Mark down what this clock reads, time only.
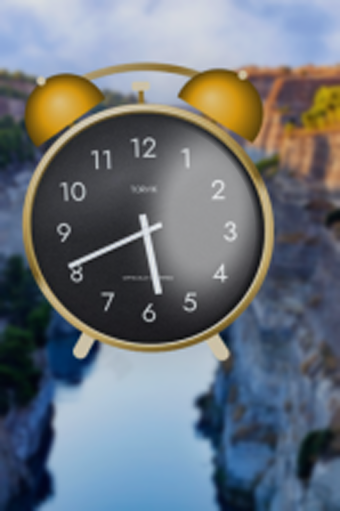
5:41
